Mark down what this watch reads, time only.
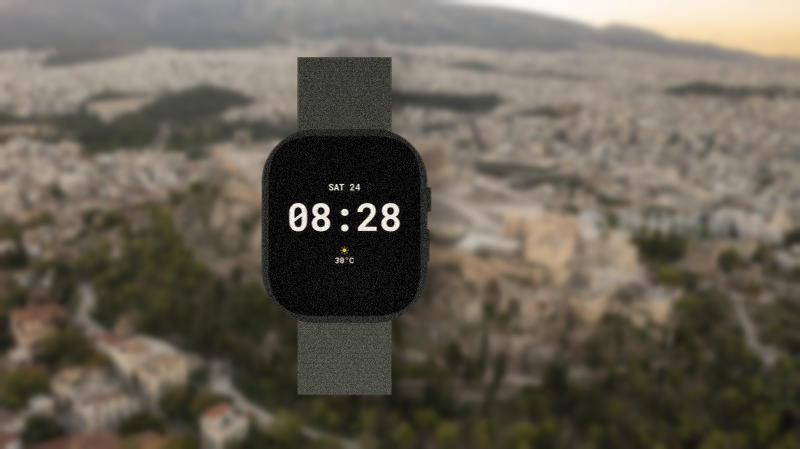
8:28
